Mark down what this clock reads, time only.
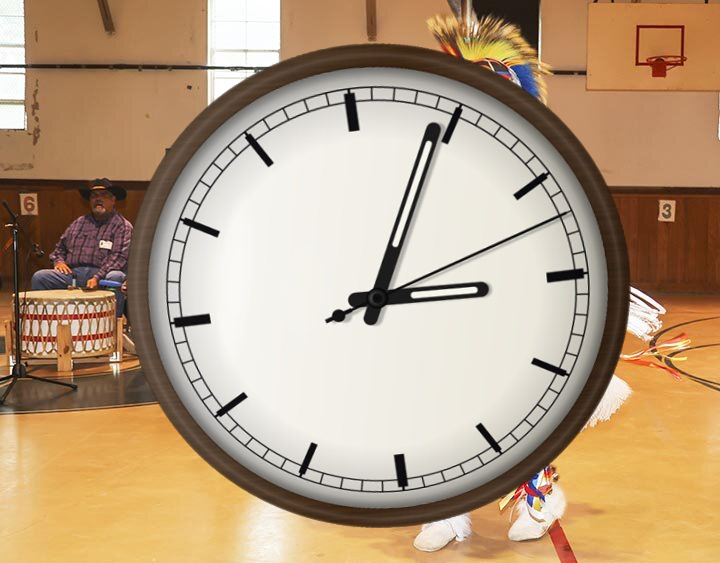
3:04:12
